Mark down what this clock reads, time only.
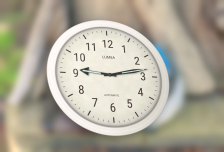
9:13
